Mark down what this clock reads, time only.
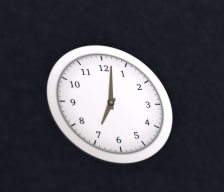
7:02
